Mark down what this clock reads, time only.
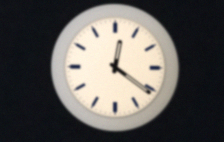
12:21
